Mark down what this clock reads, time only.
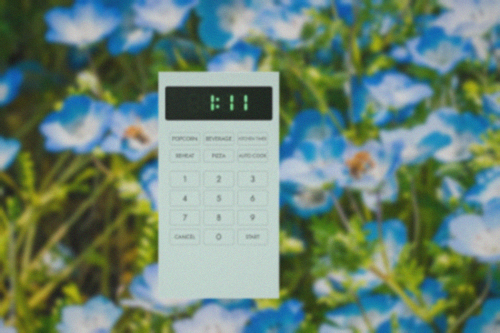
1:11
